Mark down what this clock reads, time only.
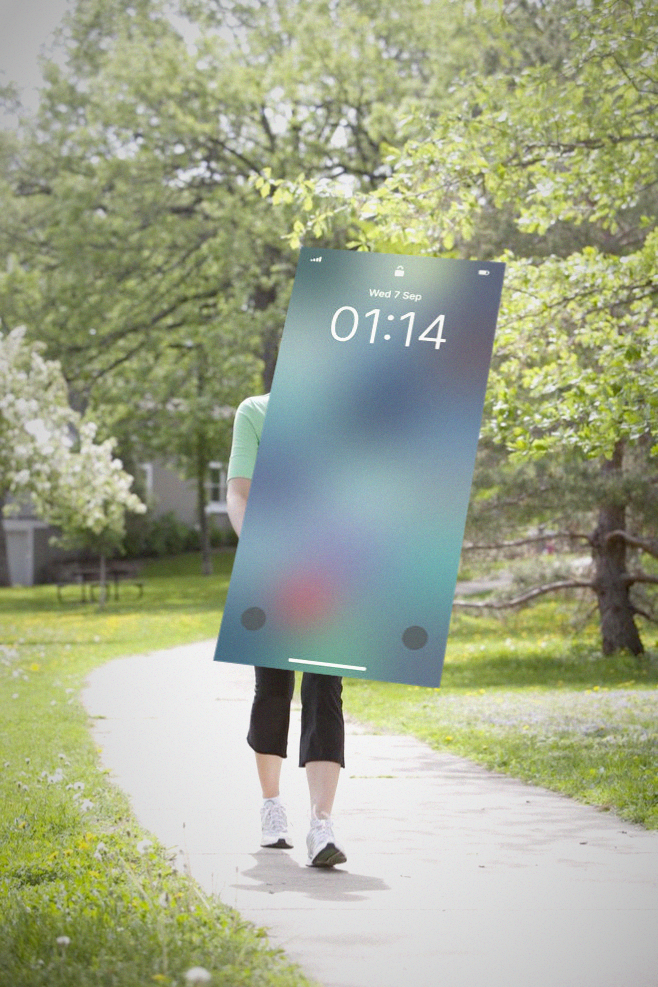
1:14
